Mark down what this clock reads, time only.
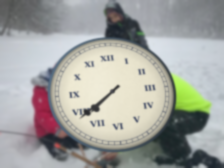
7:39
